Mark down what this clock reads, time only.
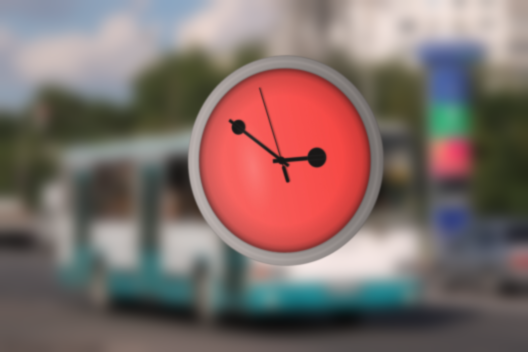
2:50:57
